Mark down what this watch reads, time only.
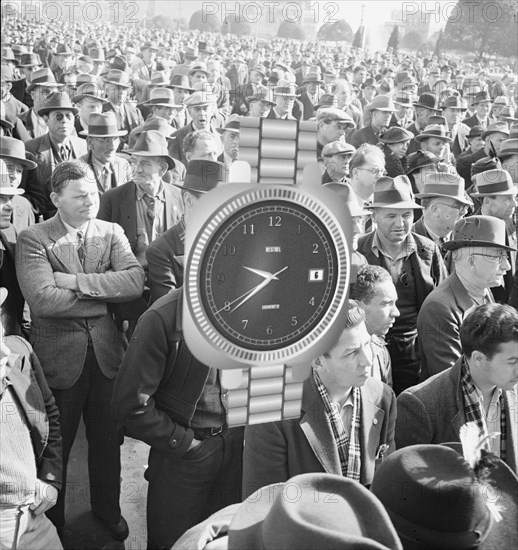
9:38:40
